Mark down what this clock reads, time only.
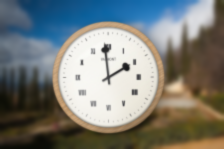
1:59
